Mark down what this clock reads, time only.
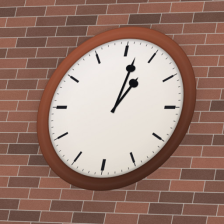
1:02
